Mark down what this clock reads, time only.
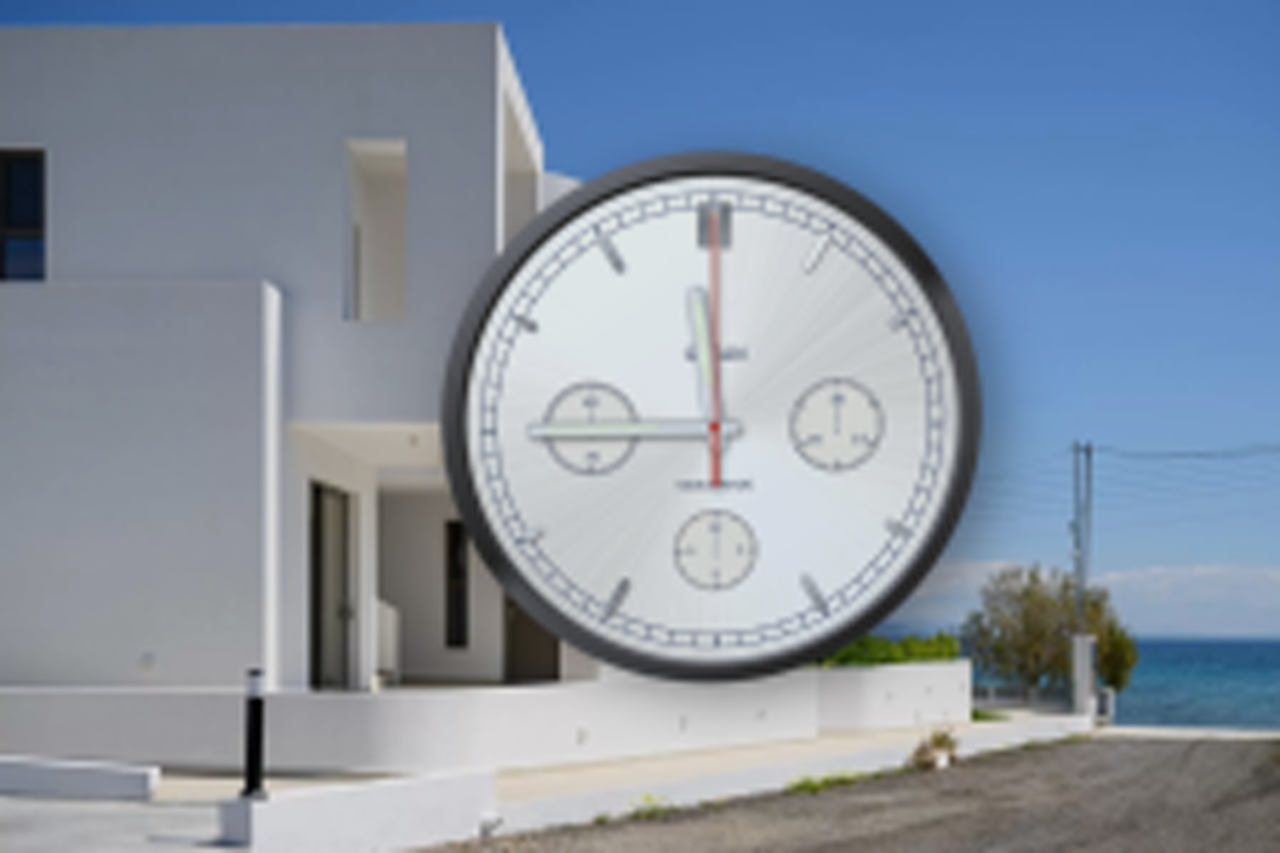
11:45
